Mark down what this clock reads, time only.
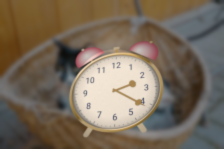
2:21
